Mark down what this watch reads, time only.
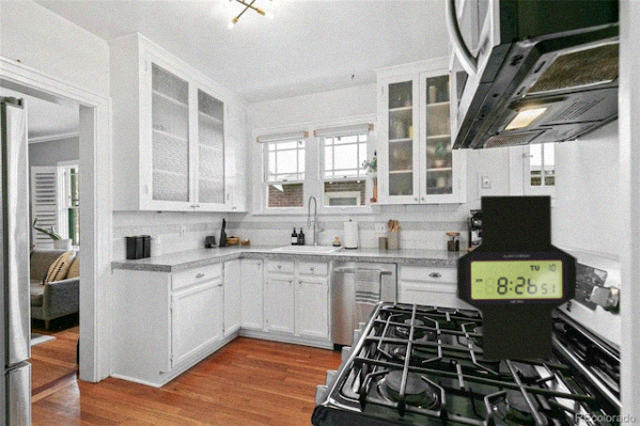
8:26:51
